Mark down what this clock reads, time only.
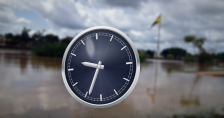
9:34
